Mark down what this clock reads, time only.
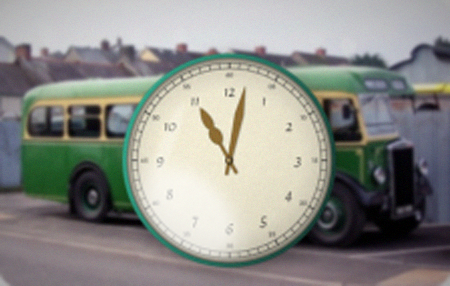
11:02
